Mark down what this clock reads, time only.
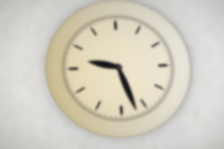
9:27
